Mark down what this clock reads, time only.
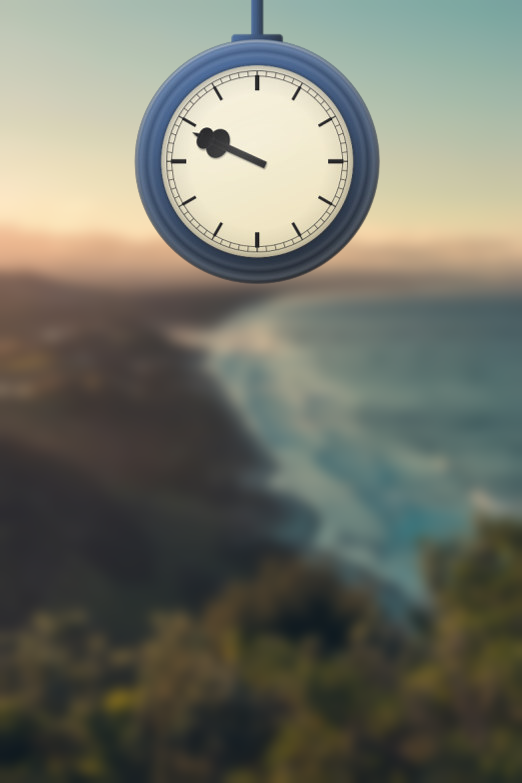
9:49
